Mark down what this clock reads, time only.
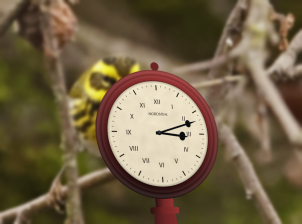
3:12
